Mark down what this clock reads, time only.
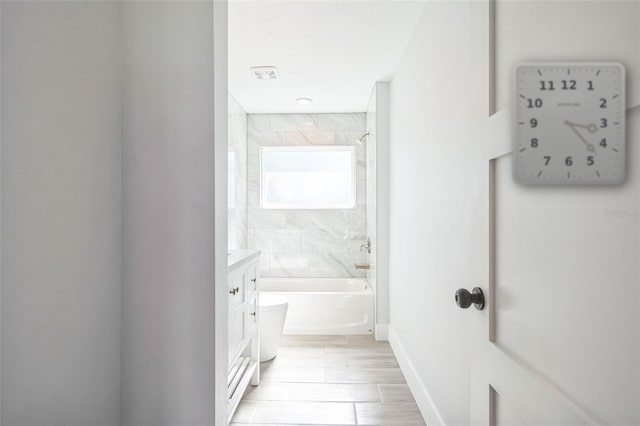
3:23
